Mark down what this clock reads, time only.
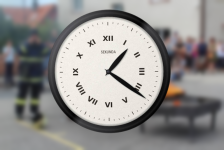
1:21
